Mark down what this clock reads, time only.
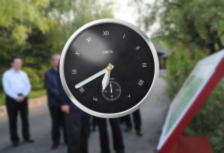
6:41
